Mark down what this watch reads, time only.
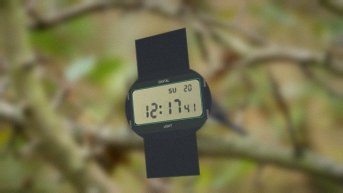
12:17:41
